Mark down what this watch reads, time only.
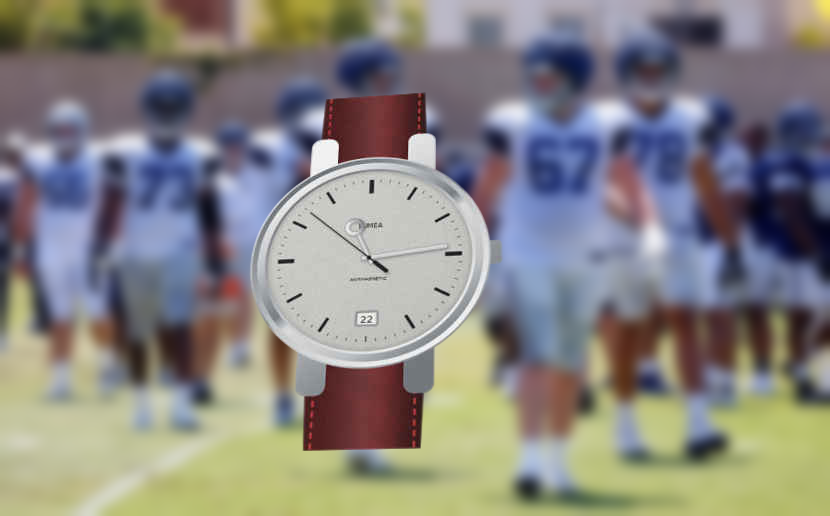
11:13:52
